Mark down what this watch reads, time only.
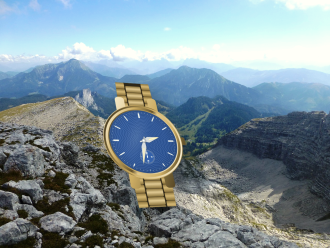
2:32
